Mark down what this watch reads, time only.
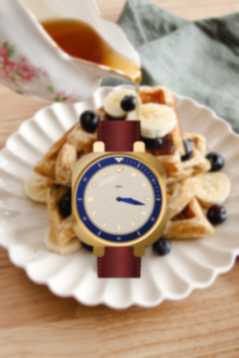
3:17
